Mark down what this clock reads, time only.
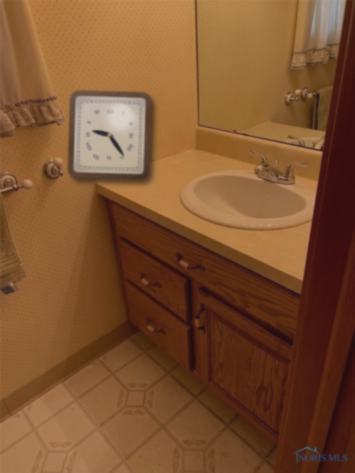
9:24
